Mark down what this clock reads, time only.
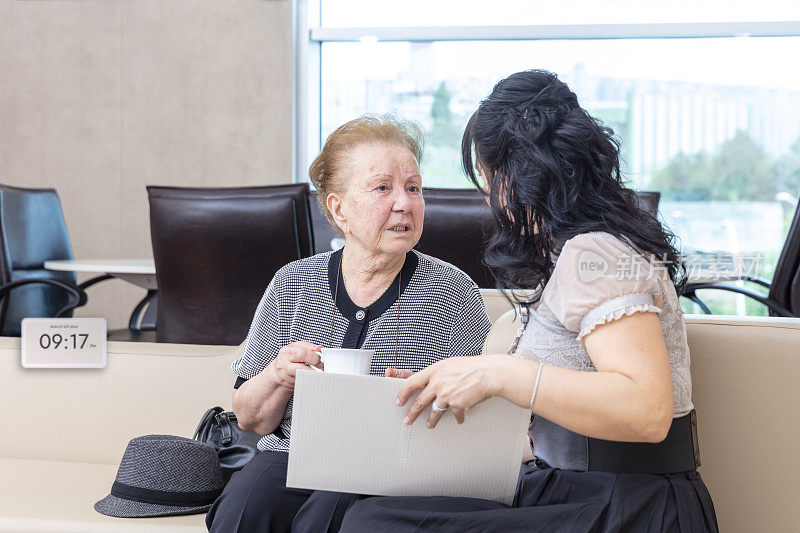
9:17
